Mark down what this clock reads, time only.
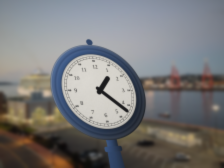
1:22
